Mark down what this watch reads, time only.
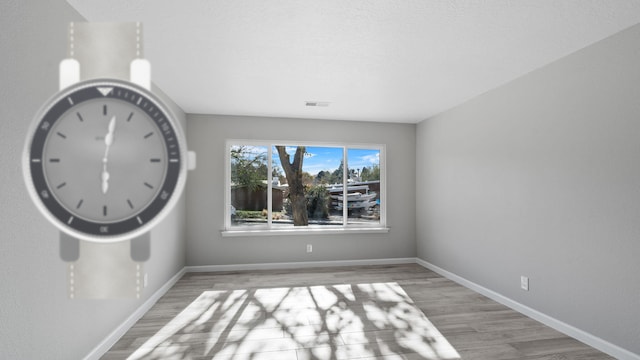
6:02
